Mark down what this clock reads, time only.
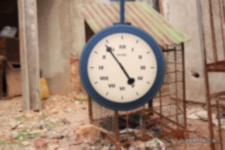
4:54
